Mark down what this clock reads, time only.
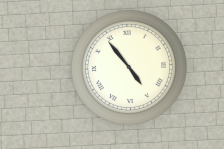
4:54
